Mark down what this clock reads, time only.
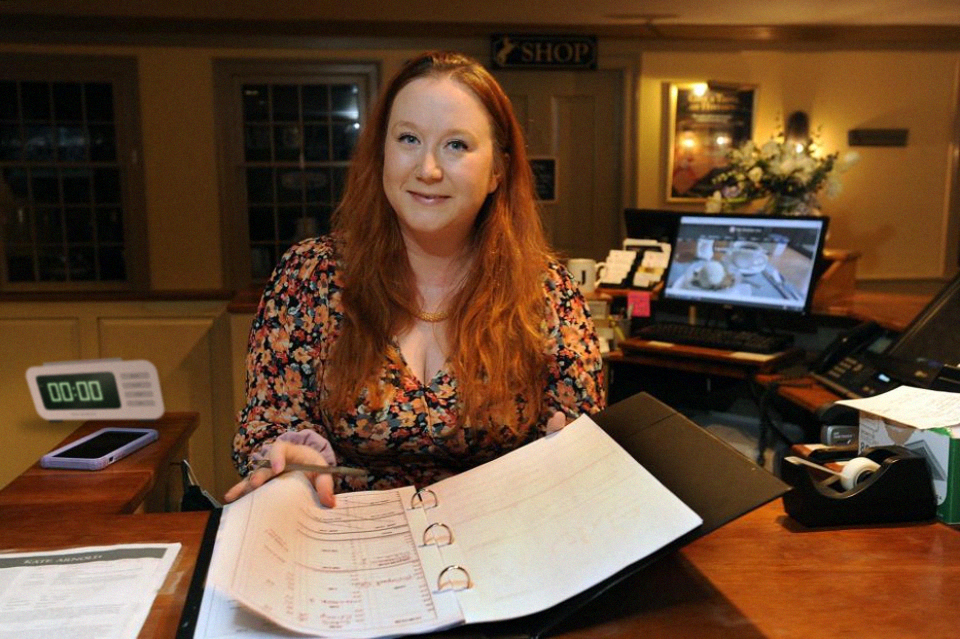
0:00
